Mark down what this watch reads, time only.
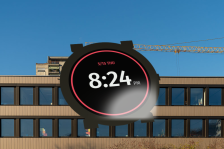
8:24
